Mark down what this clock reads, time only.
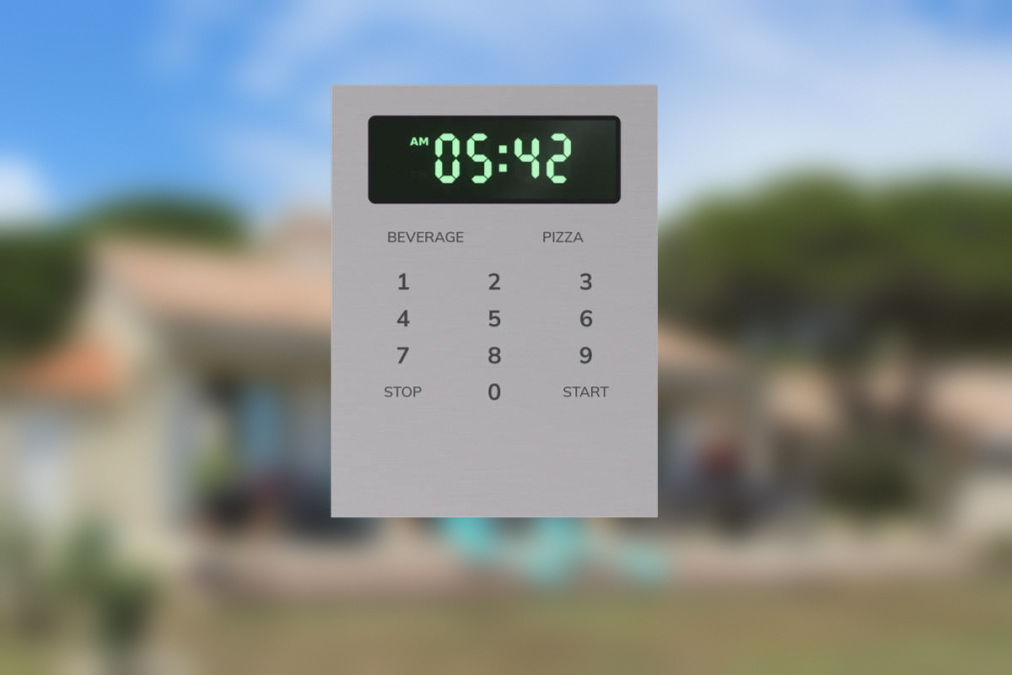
5:42
